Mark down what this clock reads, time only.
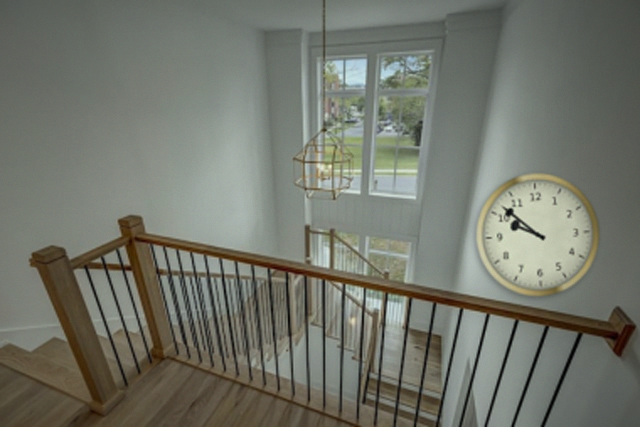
9:52
